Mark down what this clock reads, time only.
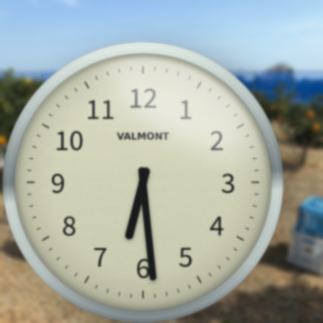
6:29
